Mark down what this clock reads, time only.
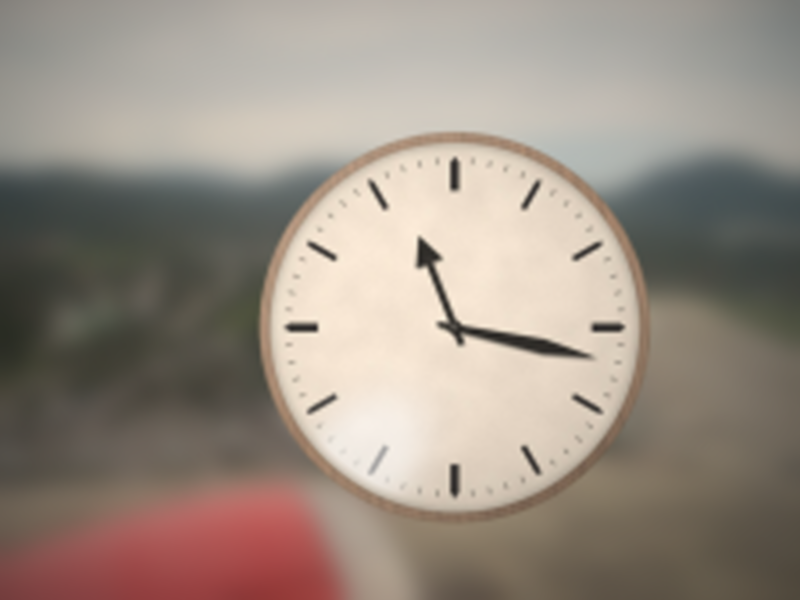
11:17
